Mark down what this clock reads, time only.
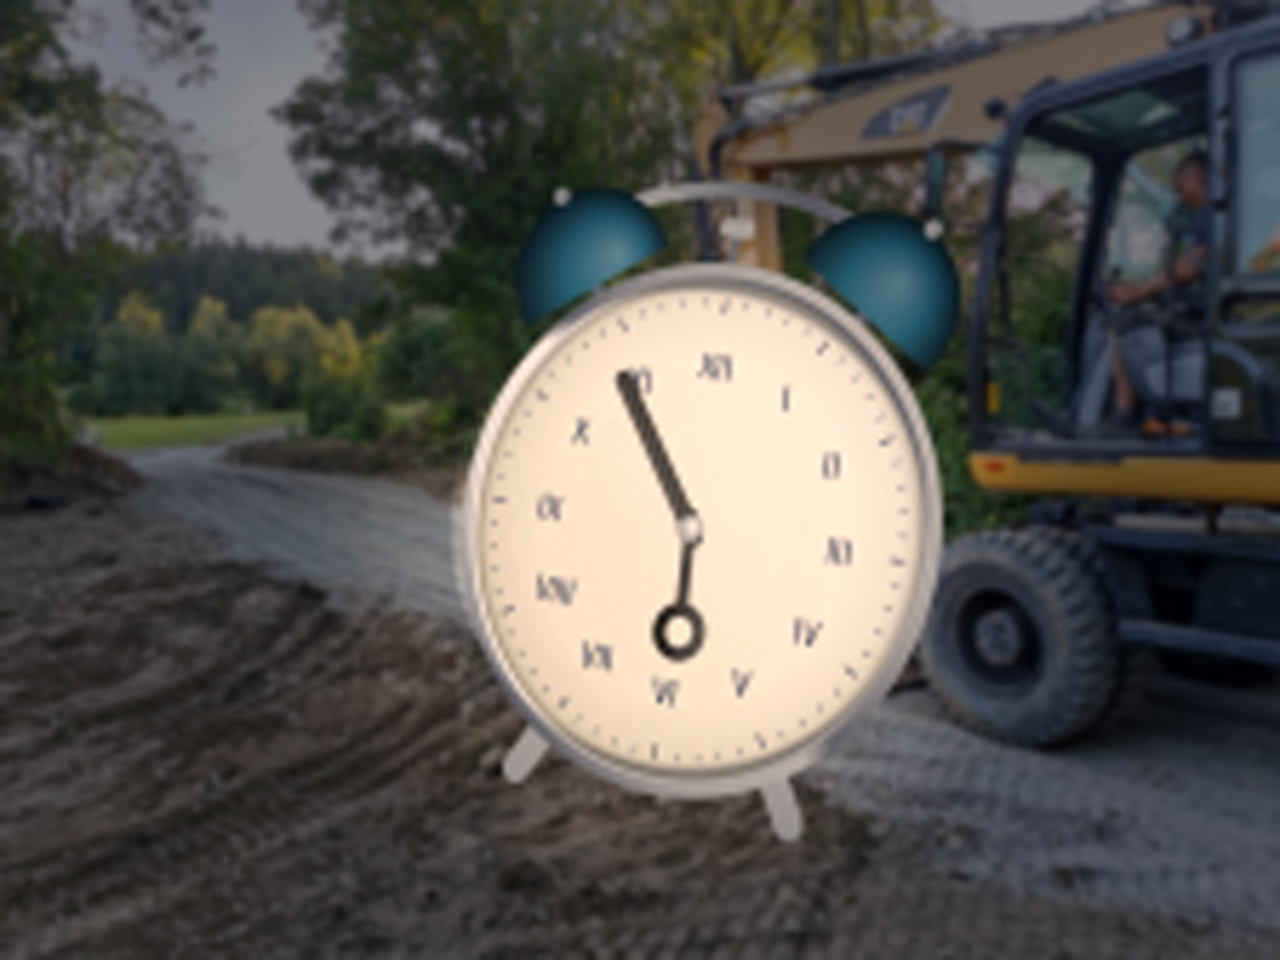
5:54
